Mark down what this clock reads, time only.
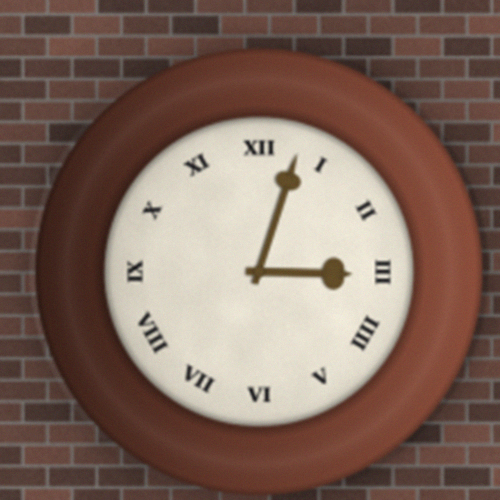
3:03
